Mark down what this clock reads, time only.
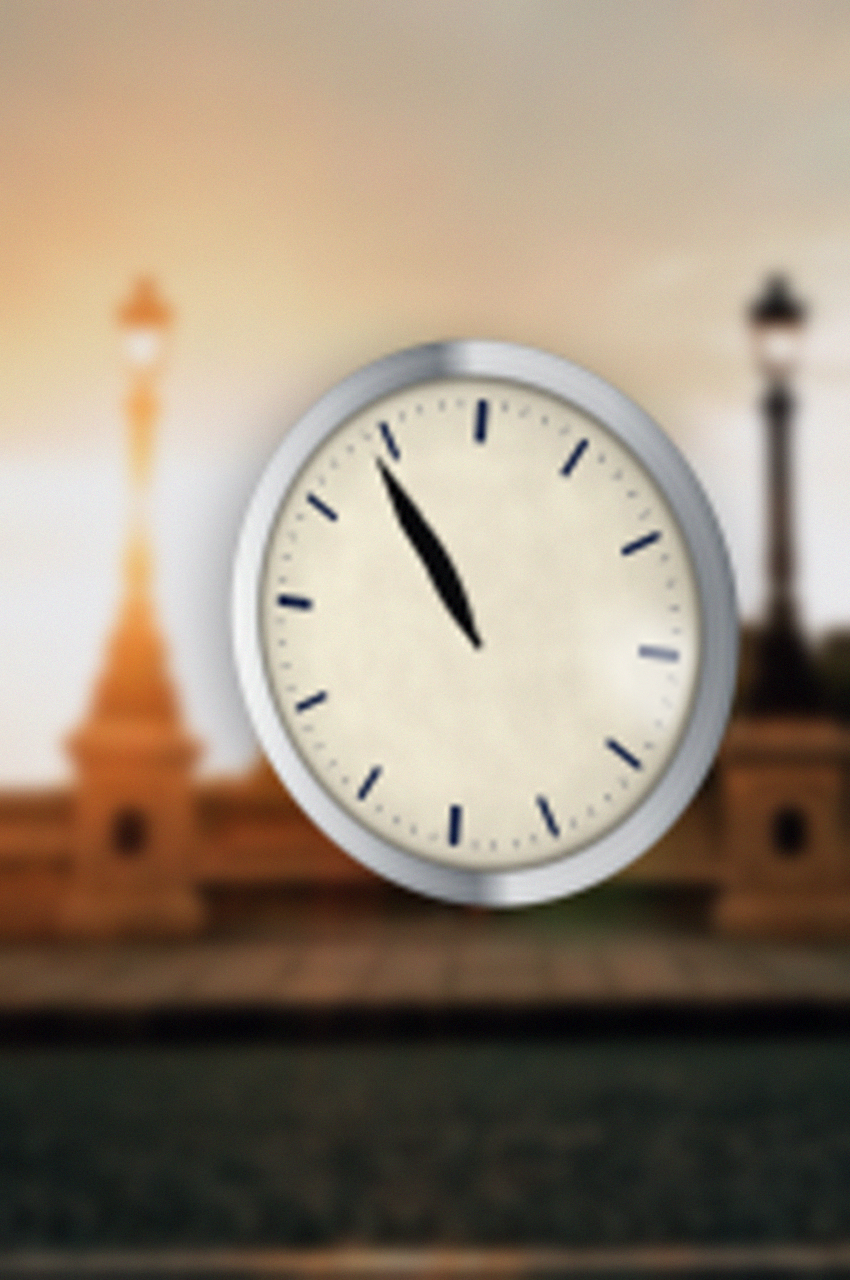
10:54
